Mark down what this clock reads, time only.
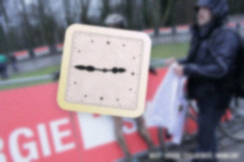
2:45
